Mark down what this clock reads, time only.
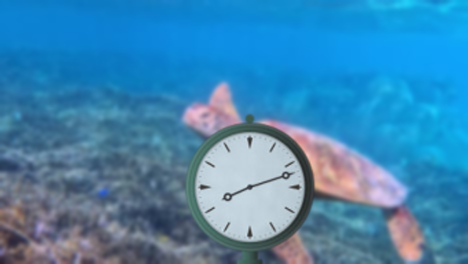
8:12
